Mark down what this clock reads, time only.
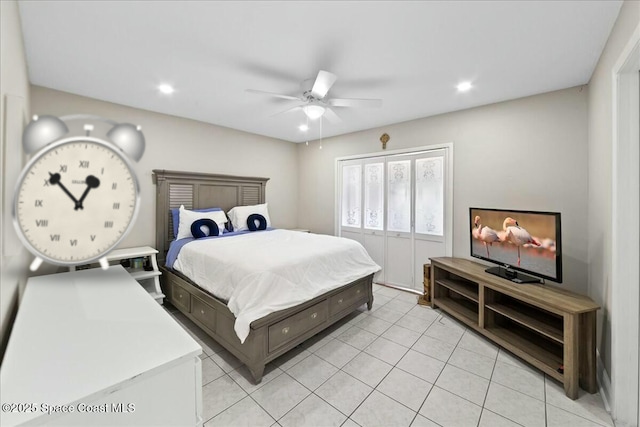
12:52
